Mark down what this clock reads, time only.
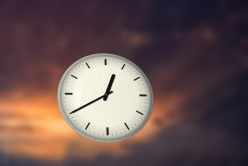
12:40
